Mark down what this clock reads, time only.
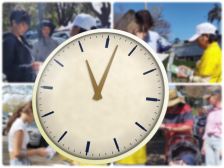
11:02
